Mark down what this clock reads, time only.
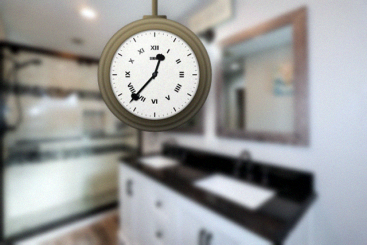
12:37
